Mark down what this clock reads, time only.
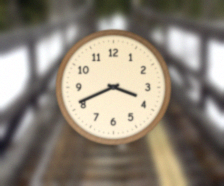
3:41
